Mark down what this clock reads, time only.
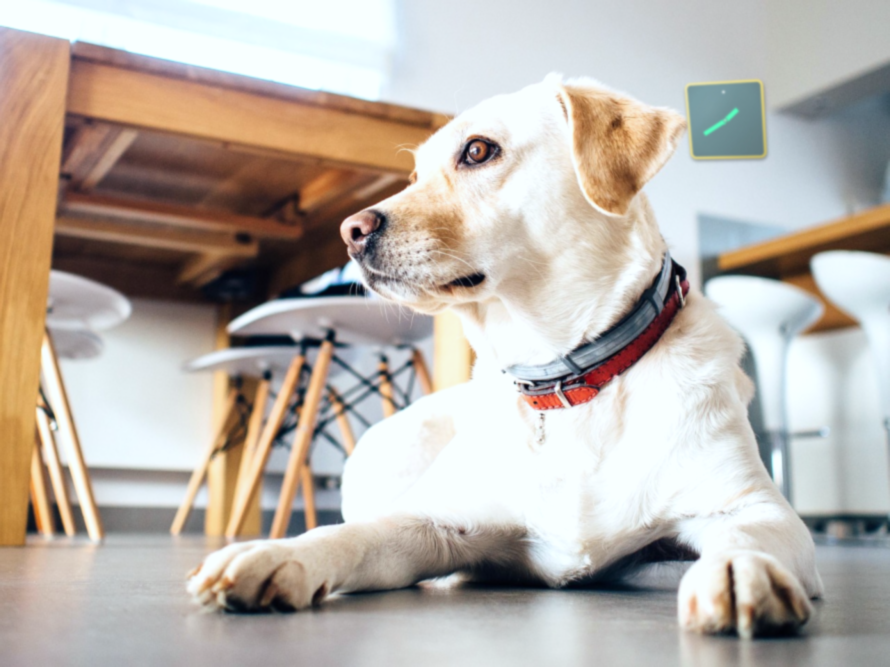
1:40
